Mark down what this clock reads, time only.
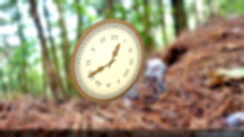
12:40
